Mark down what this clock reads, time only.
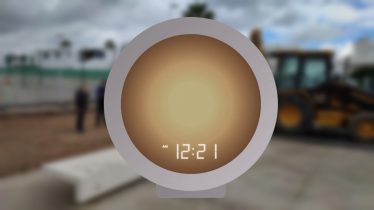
12:21
